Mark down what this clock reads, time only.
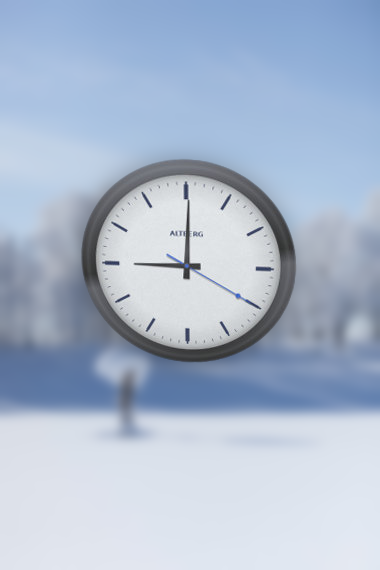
9:00:20
